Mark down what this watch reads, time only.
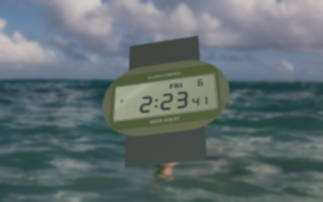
2:23
